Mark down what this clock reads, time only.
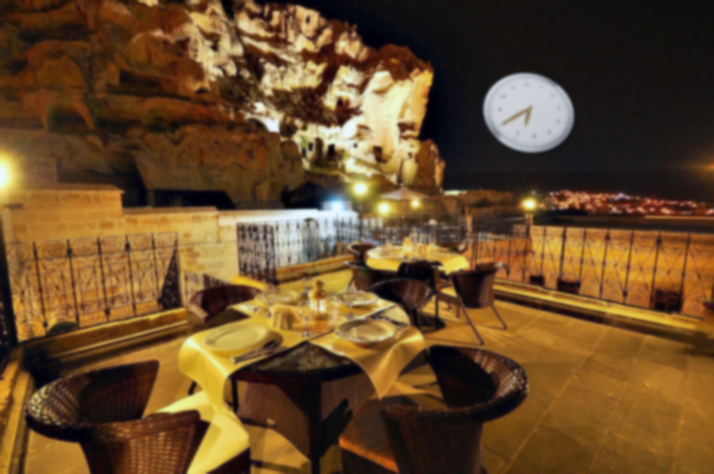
6:40
